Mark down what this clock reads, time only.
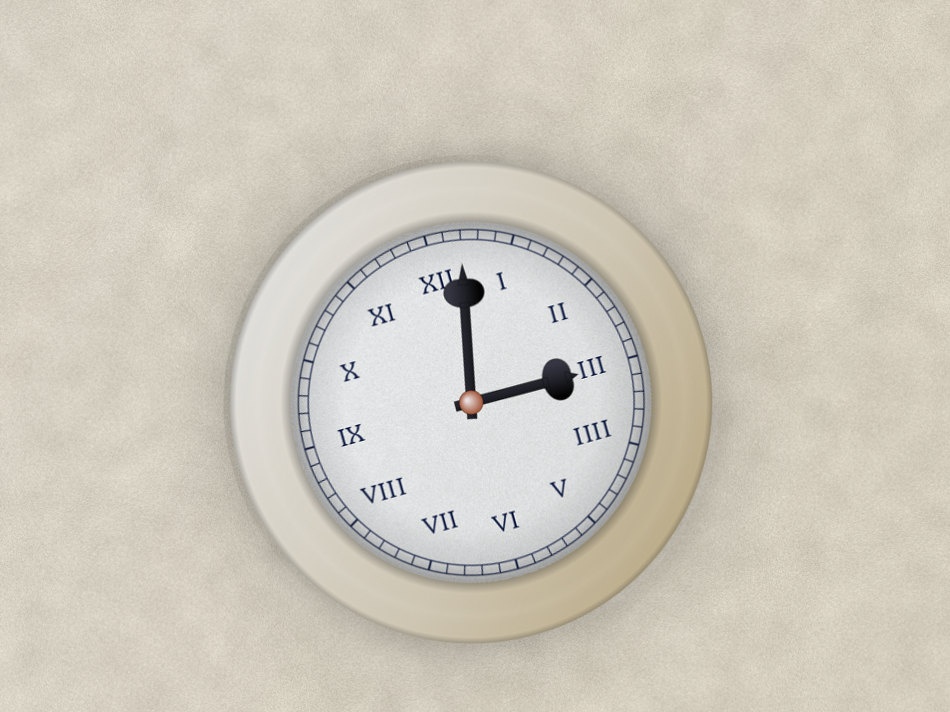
3:02
